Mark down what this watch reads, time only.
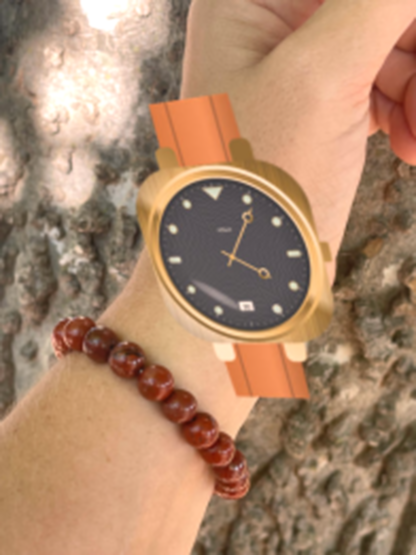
4:06
